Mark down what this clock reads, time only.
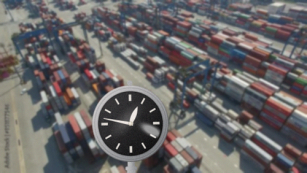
12:47
